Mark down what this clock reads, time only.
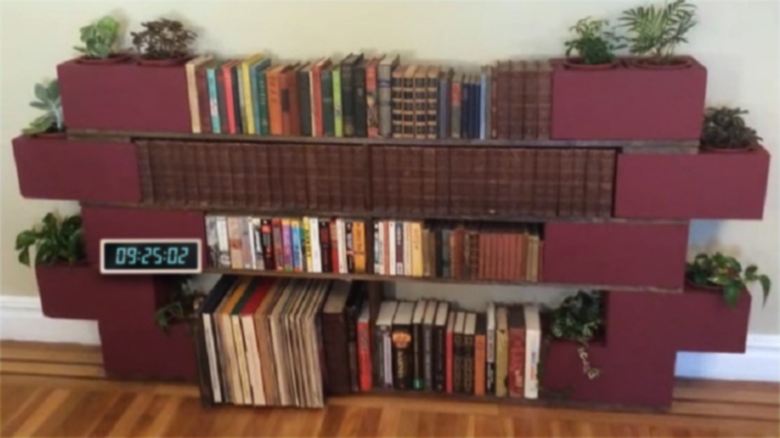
9:25:02
